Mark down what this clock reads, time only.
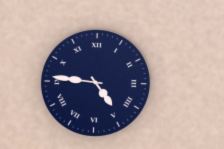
4:46
